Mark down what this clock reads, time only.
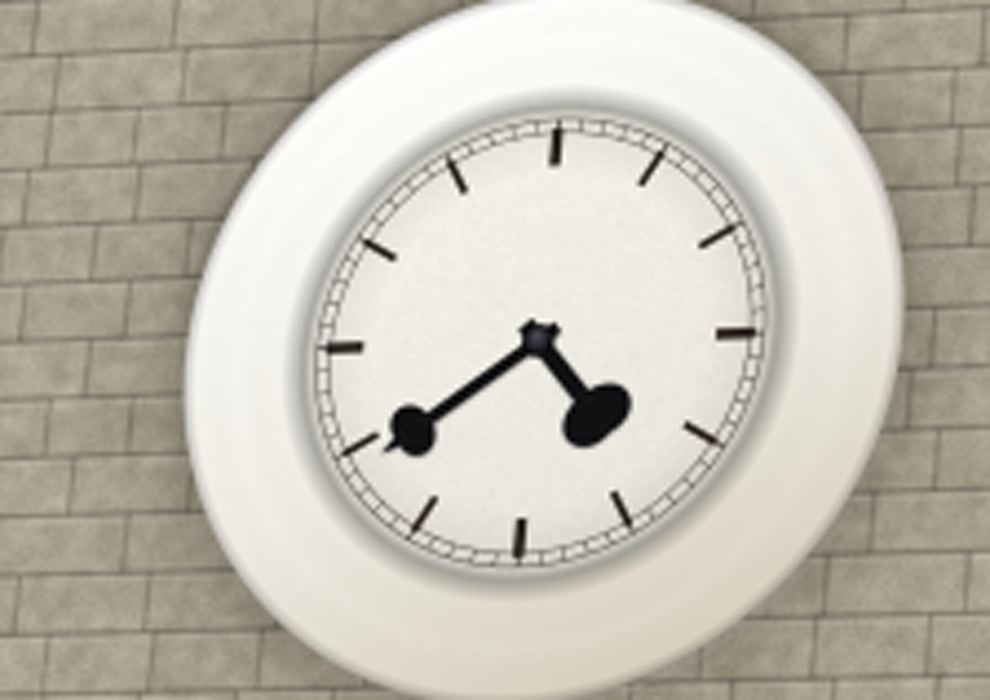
4:39
